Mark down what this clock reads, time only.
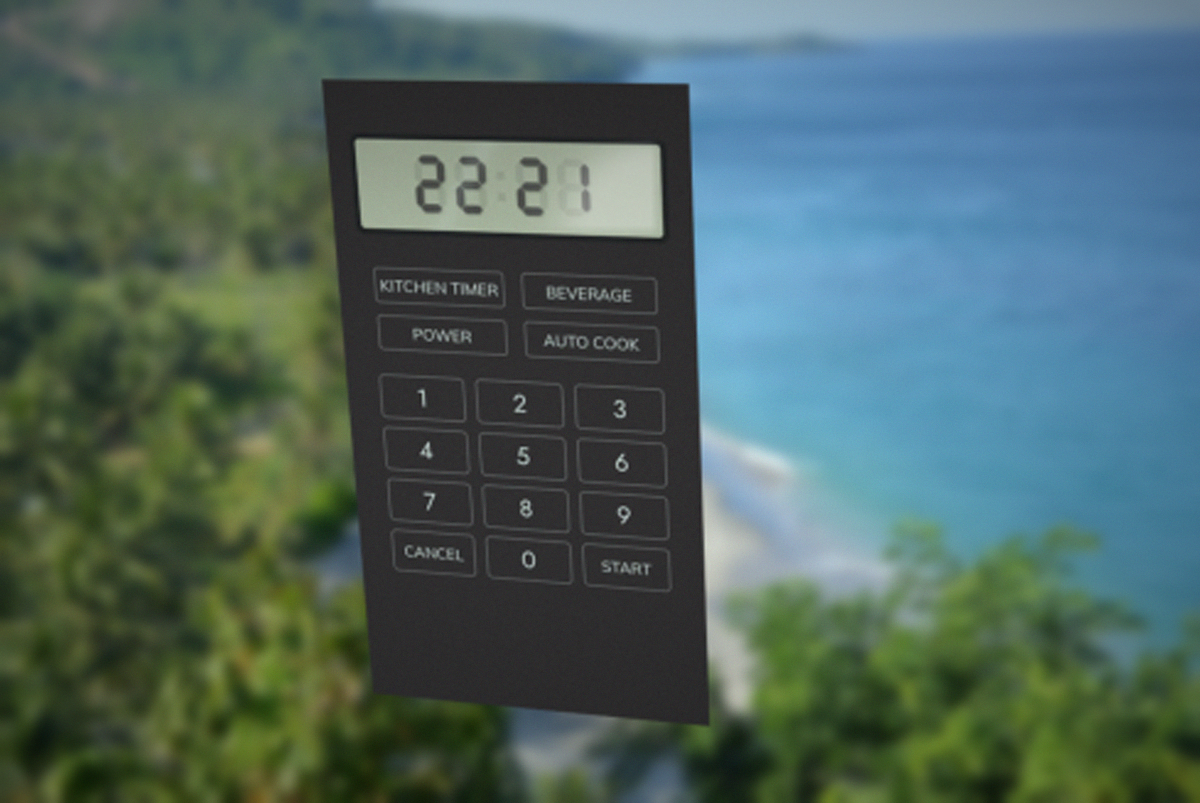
22:21
